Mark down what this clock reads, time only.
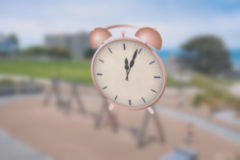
12:04
